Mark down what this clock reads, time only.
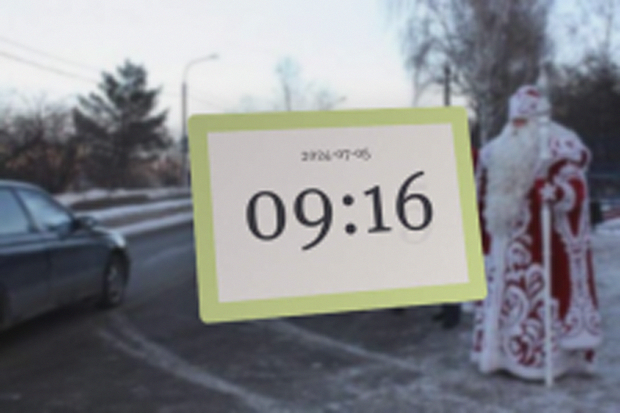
9:16
